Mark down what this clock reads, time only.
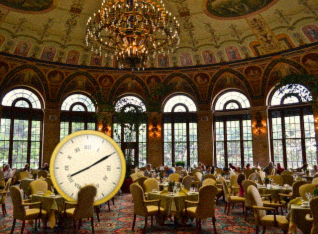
8:10
